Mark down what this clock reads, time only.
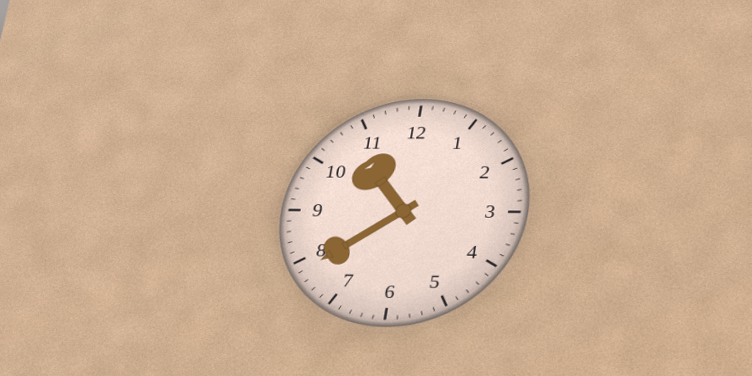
10:39
